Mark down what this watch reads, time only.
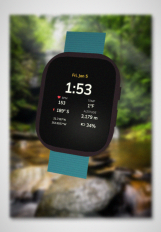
1:53
